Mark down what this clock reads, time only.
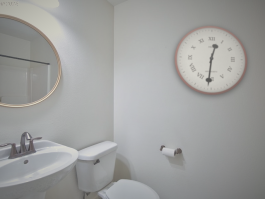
12:31
